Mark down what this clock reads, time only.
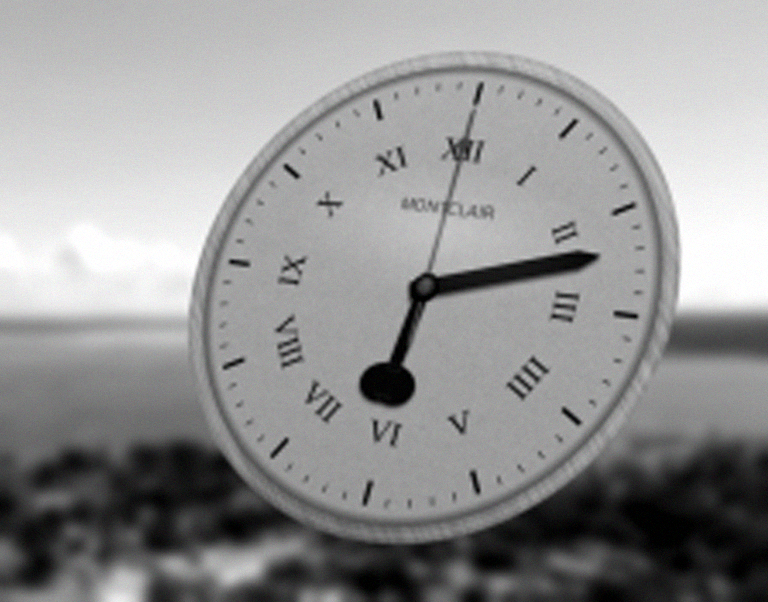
6:12:00
